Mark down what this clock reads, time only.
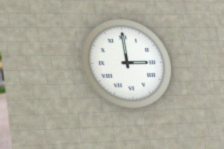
3:00
